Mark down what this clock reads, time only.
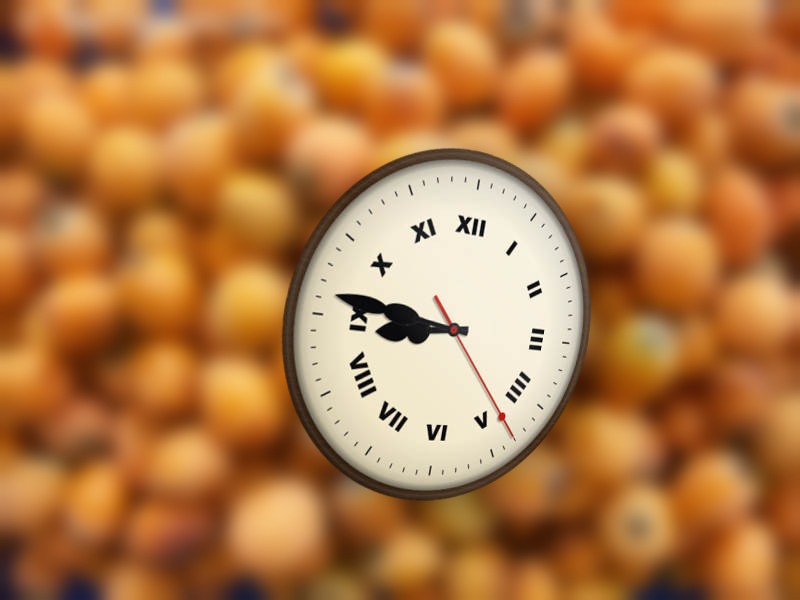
8:46:23
